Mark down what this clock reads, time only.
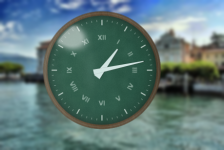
1:13
